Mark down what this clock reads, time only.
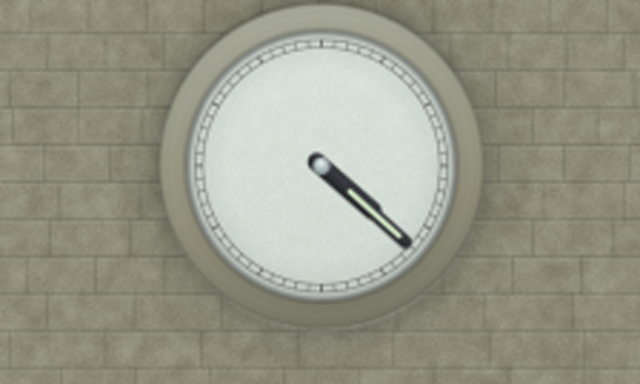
4:22
